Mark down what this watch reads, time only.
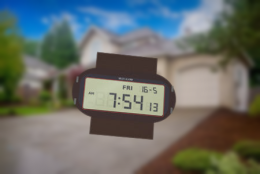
7:54:13
